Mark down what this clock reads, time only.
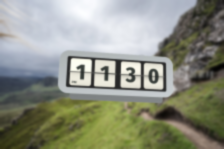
11:30
